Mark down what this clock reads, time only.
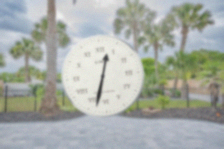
12:33
